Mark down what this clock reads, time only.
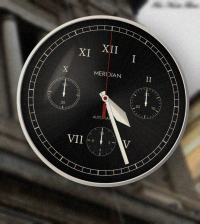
4:26
